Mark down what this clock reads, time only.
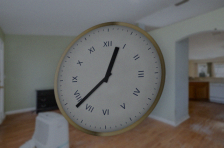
12:38
